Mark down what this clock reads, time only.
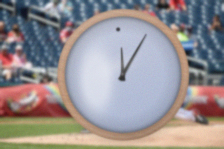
12:06
